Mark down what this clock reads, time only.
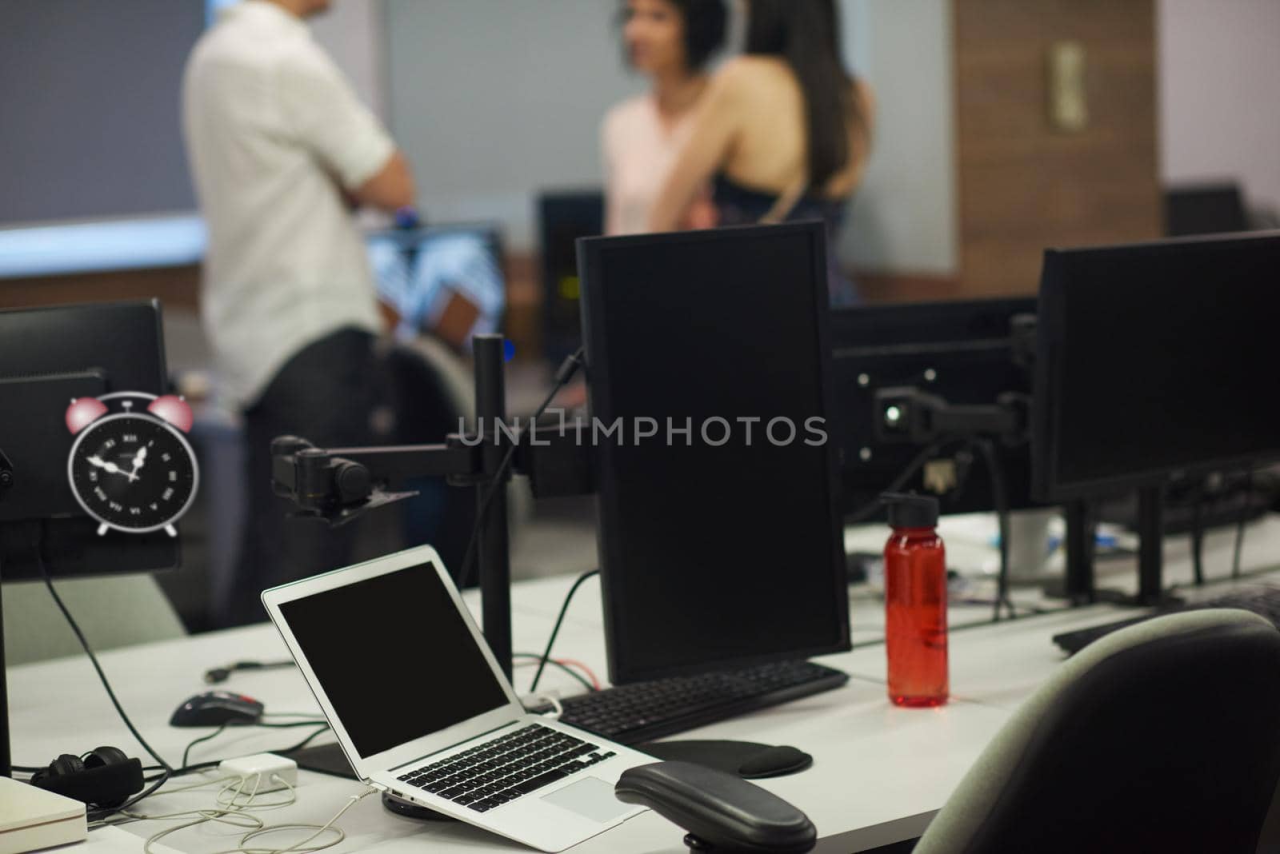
12:49
